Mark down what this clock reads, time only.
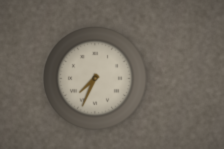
7:34
